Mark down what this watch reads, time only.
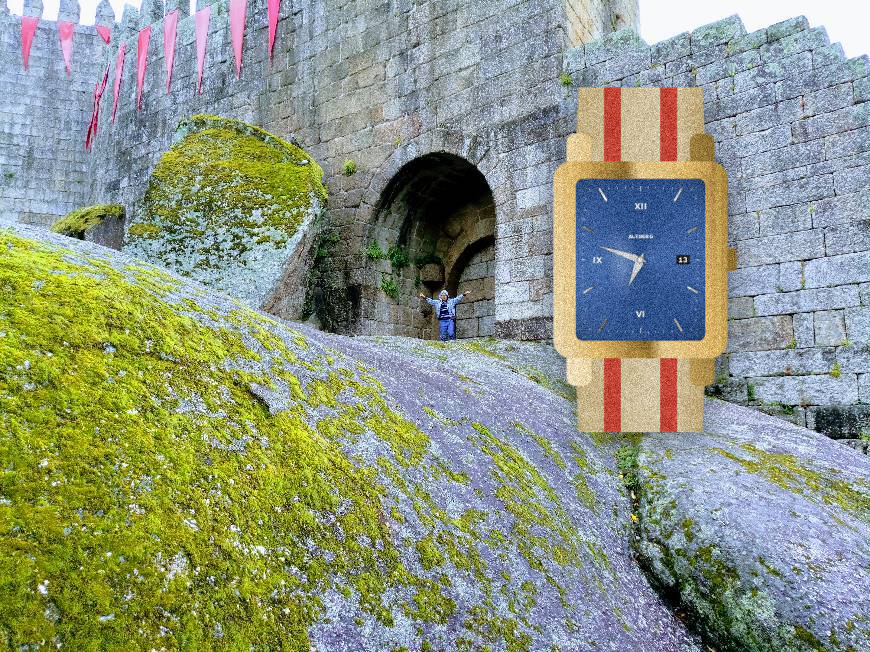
6:48
